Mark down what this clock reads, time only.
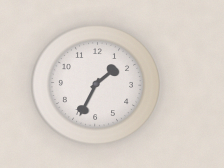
1:34
